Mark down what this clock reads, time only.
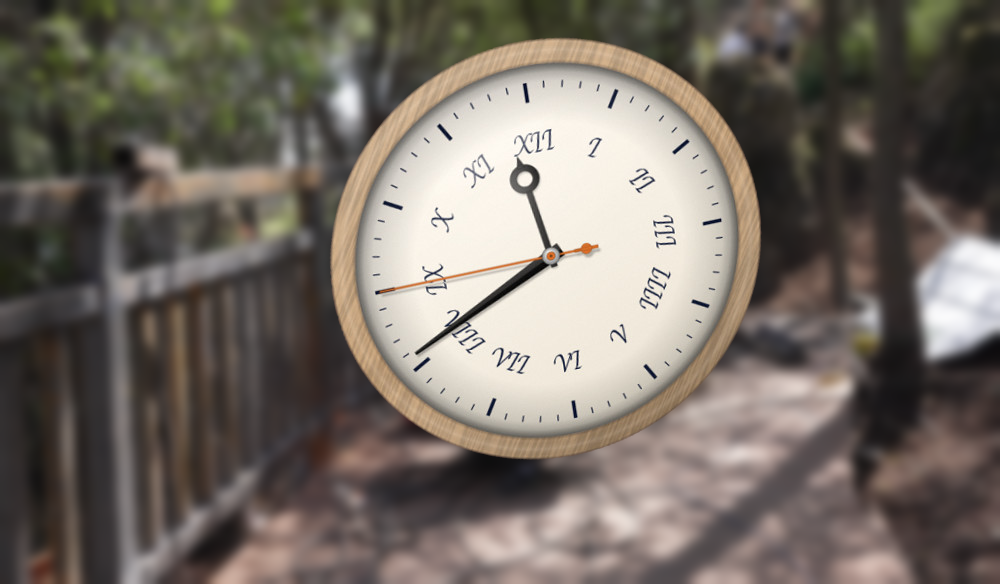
11:40:45
